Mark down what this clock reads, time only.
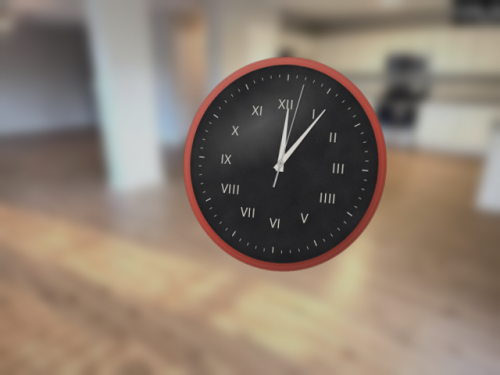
12:06:02
